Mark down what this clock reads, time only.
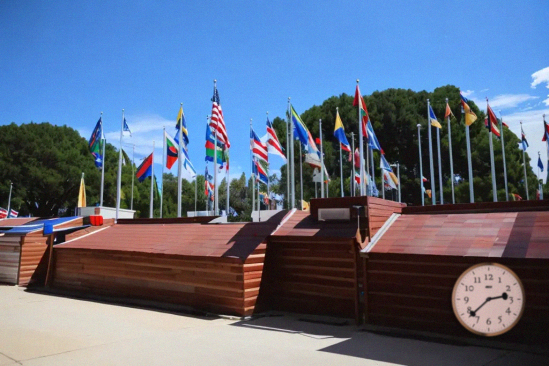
2:38
